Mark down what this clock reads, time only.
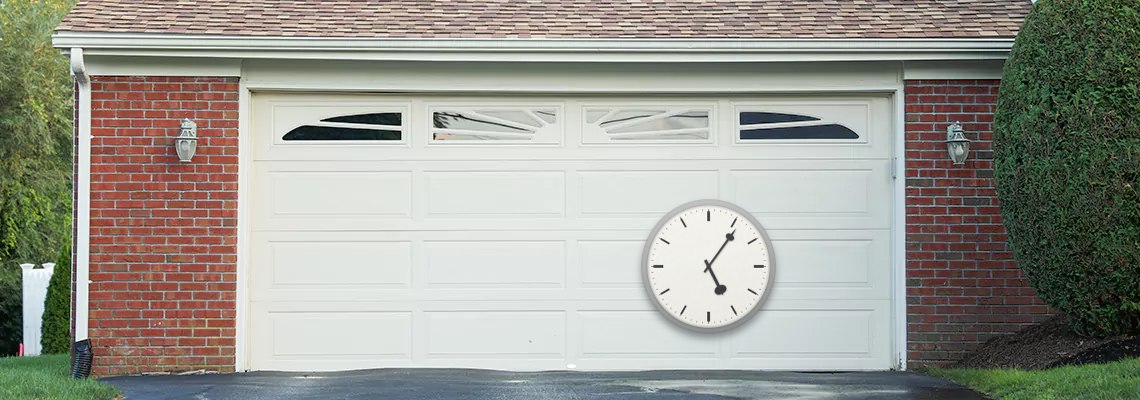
5:06
